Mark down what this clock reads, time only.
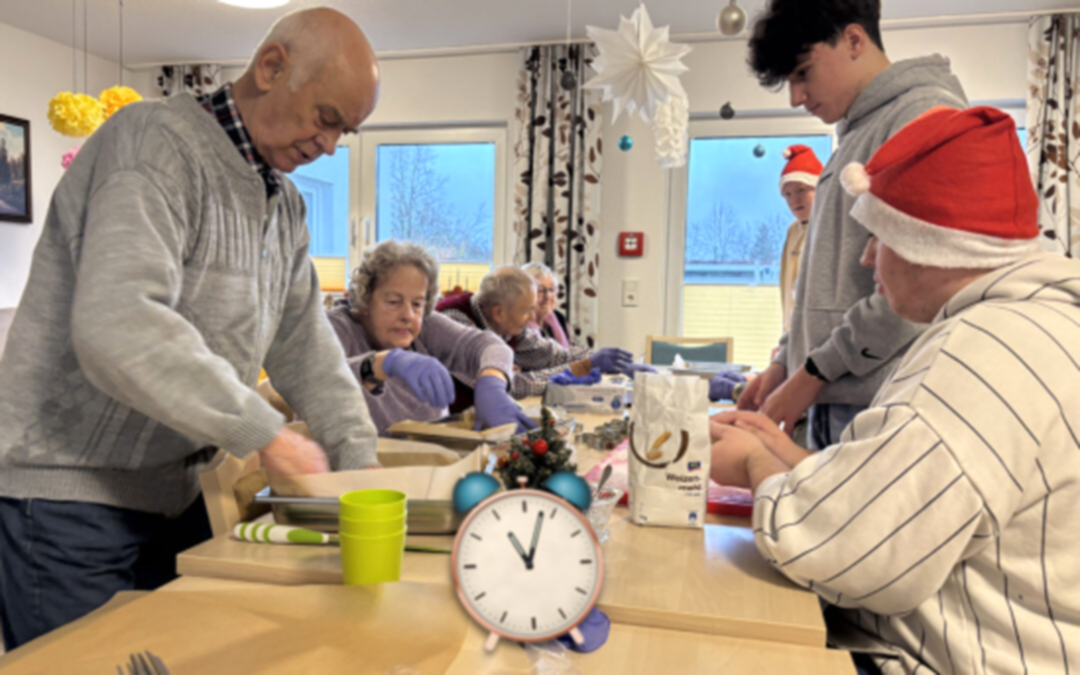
11:03
